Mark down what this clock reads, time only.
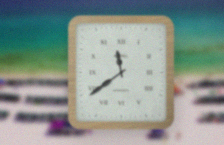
11:39
